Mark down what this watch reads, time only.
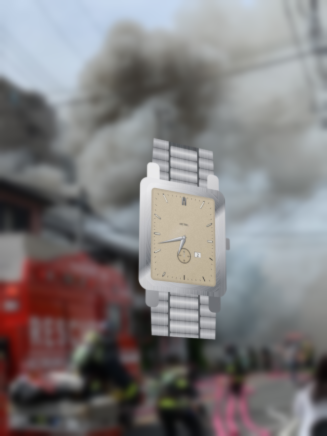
6:42
